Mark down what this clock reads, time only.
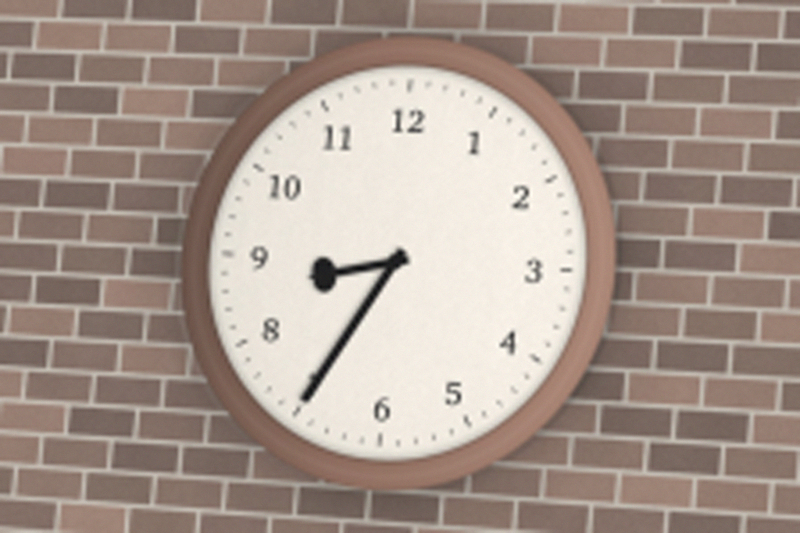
8:35
